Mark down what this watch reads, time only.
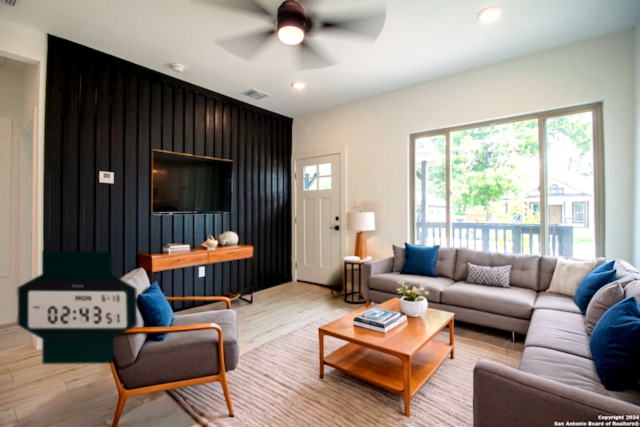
2:43:51
